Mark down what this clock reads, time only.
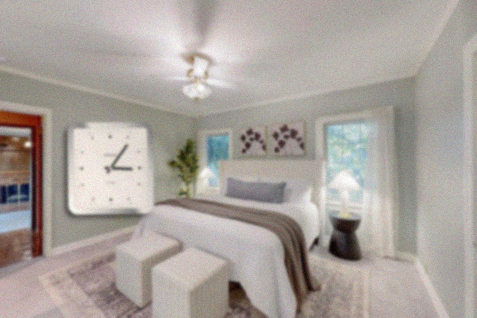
3:06
